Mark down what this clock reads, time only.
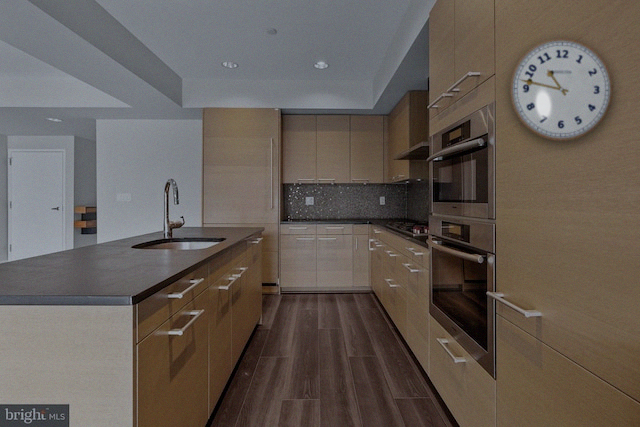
10:47
